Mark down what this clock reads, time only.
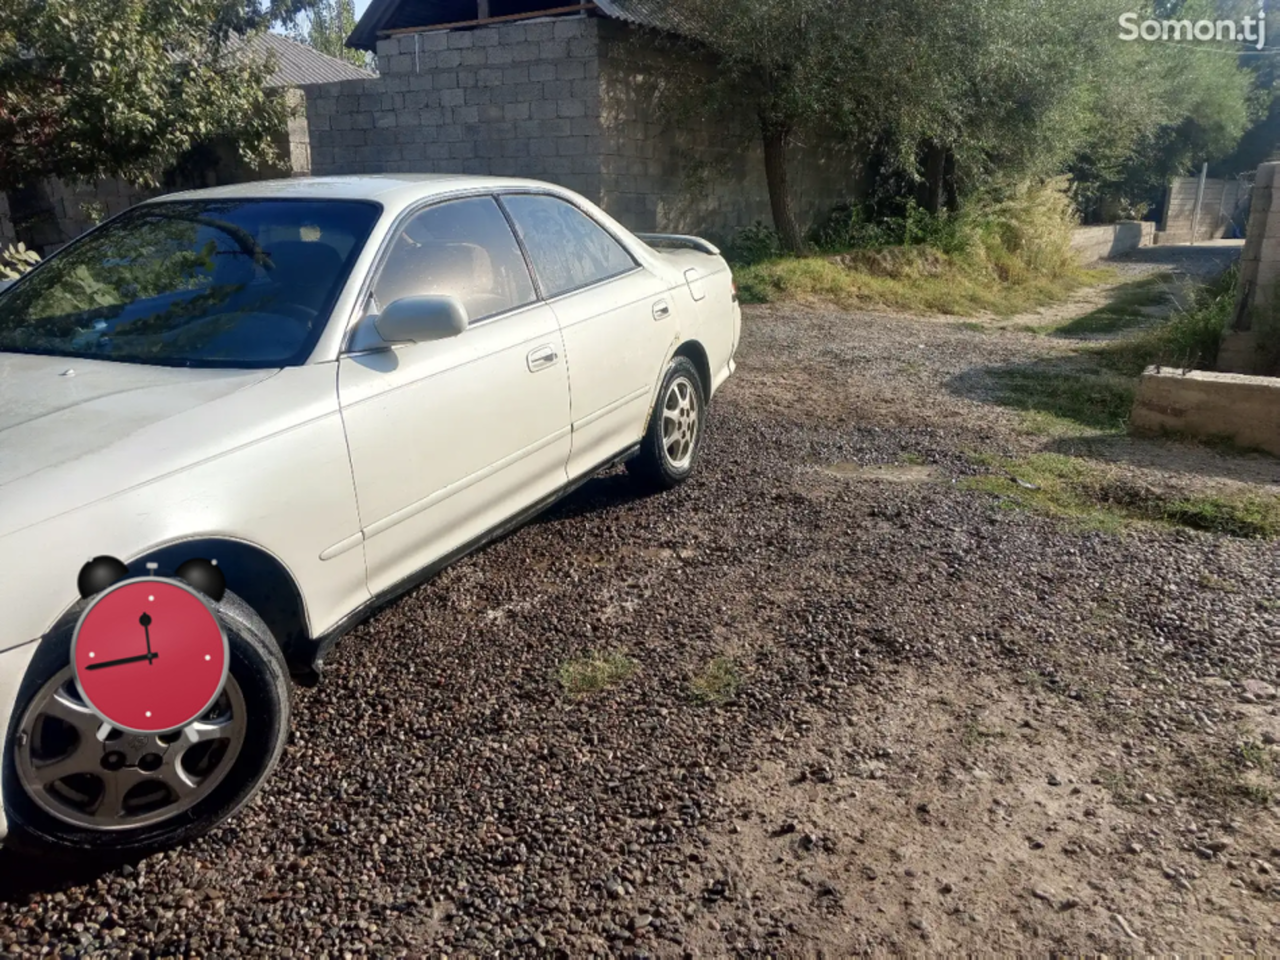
11:43
